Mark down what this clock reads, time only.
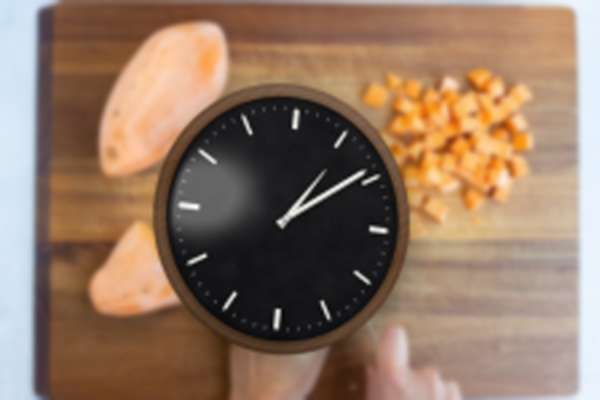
1:09
